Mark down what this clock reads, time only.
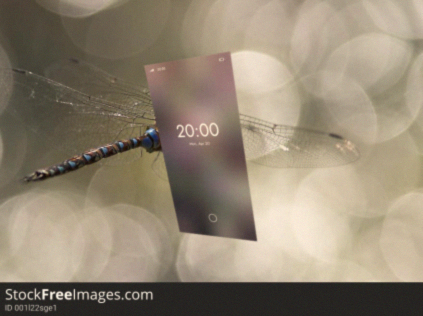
20:00
